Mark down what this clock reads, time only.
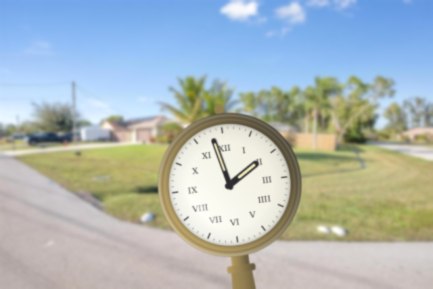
1:58
